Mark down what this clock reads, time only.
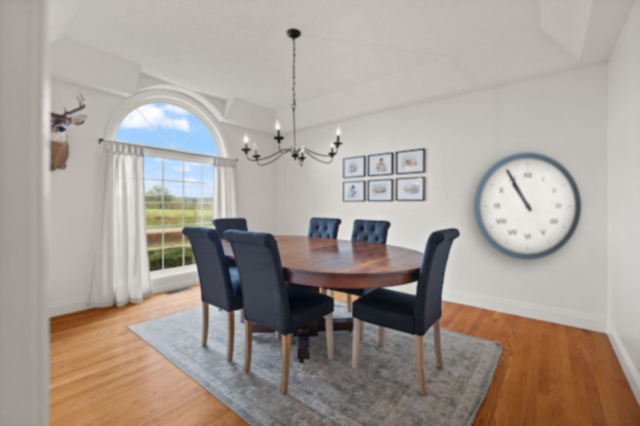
10:55
